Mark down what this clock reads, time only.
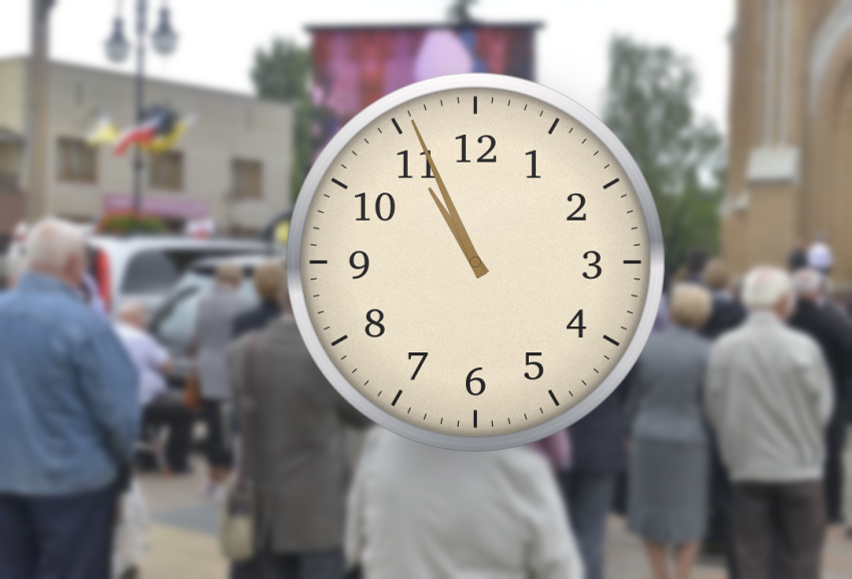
10:56
